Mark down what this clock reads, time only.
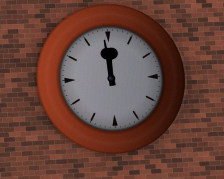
11:59
